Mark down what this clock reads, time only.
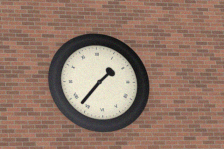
1:37
